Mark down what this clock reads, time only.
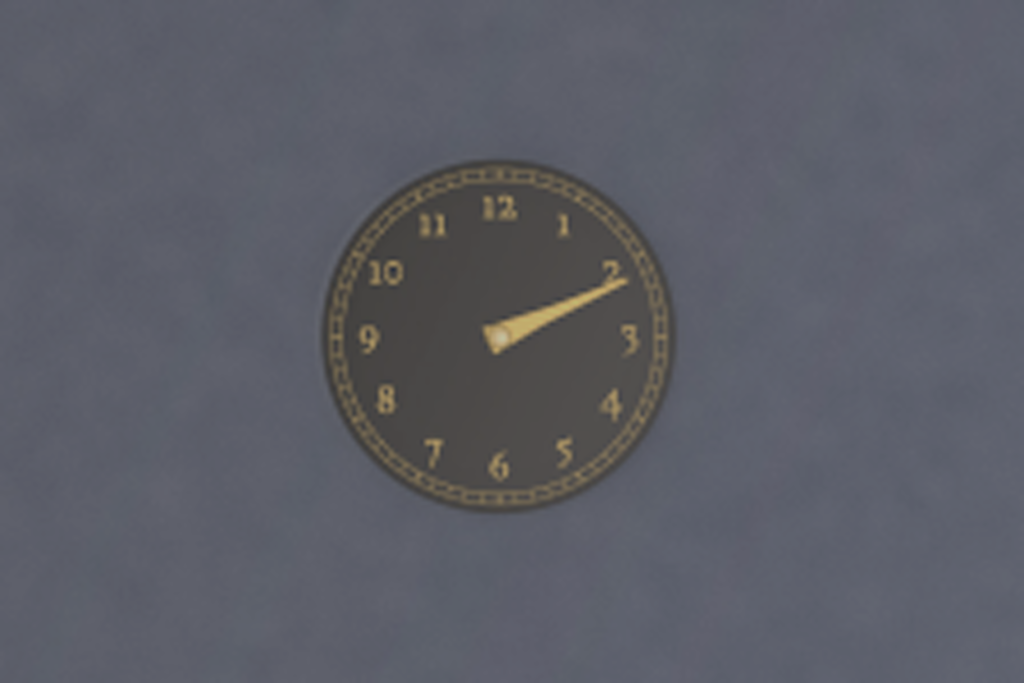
2:11
